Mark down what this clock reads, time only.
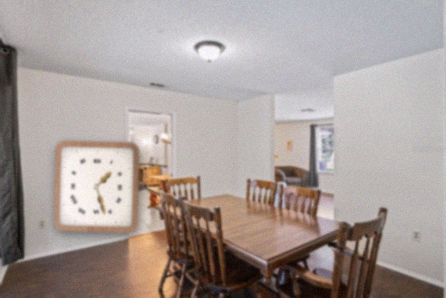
1:27
